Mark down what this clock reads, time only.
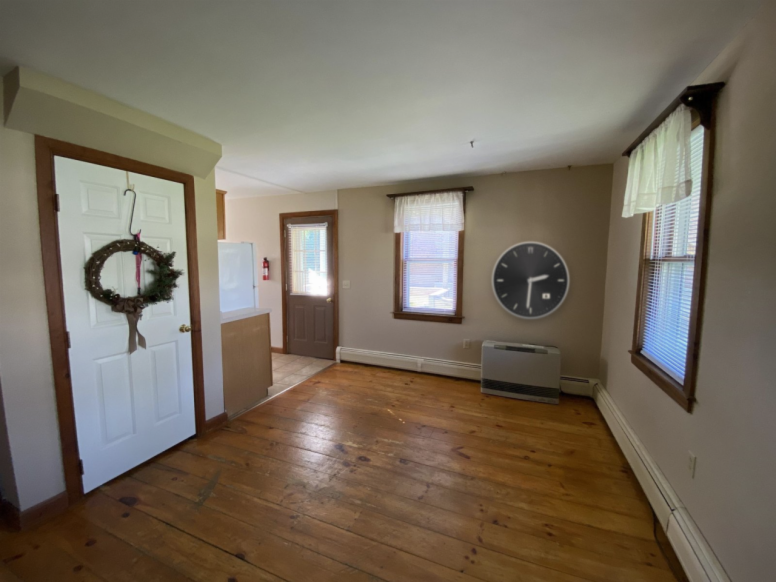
2:31
